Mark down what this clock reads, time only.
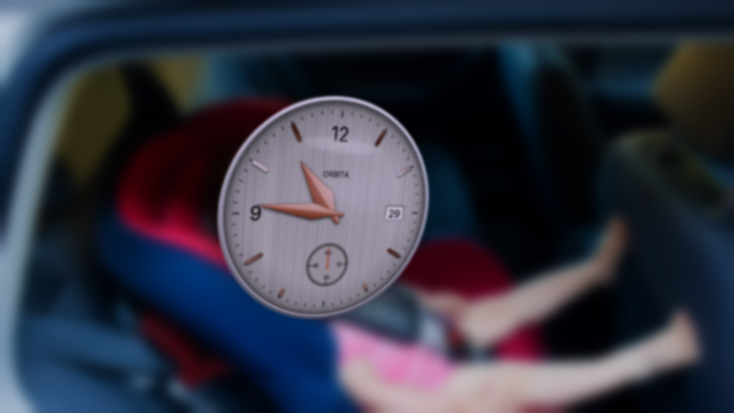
10:46
